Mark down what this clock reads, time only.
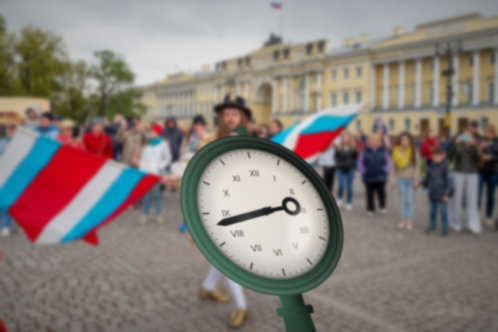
2:43
